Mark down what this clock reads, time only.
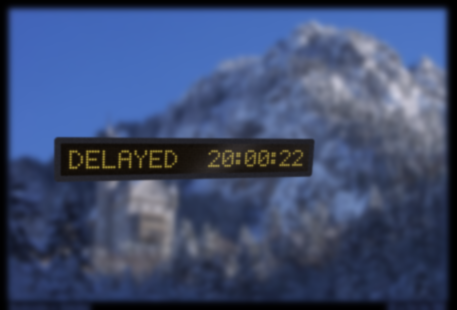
20:00:22
